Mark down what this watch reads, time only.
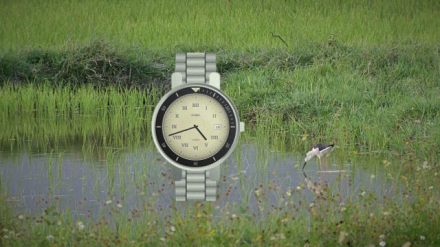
4:42
